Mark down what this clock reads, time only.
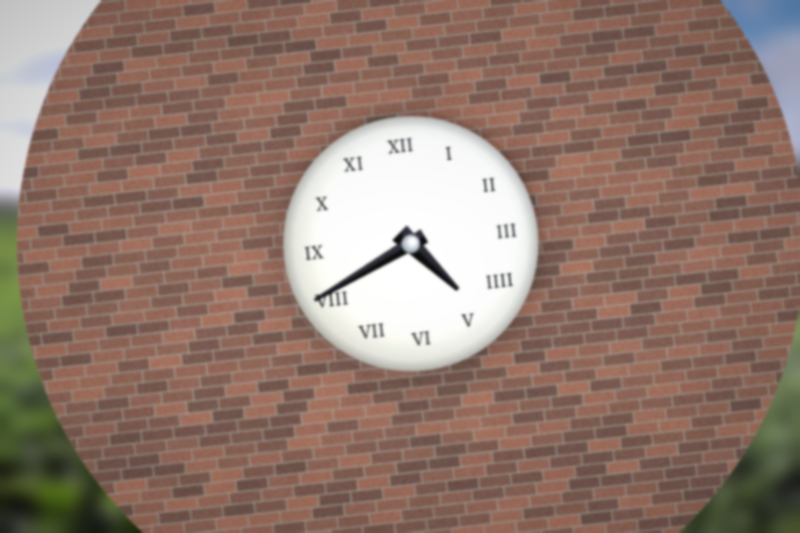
4:41
